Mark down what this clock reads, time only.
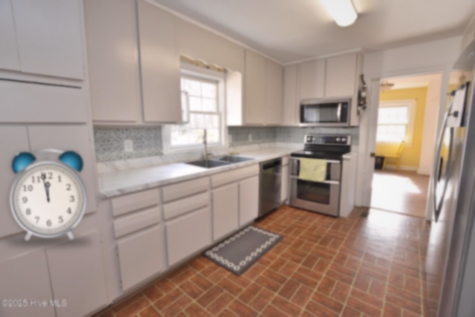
11:58
